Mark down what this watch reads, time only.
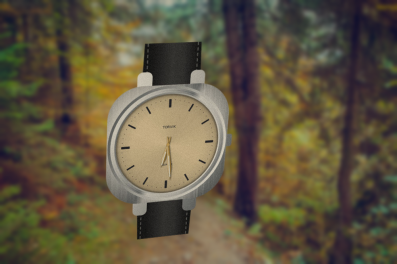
6:29
